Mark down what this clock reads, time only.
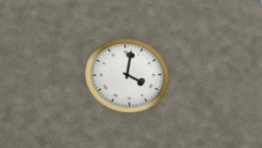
4:02
